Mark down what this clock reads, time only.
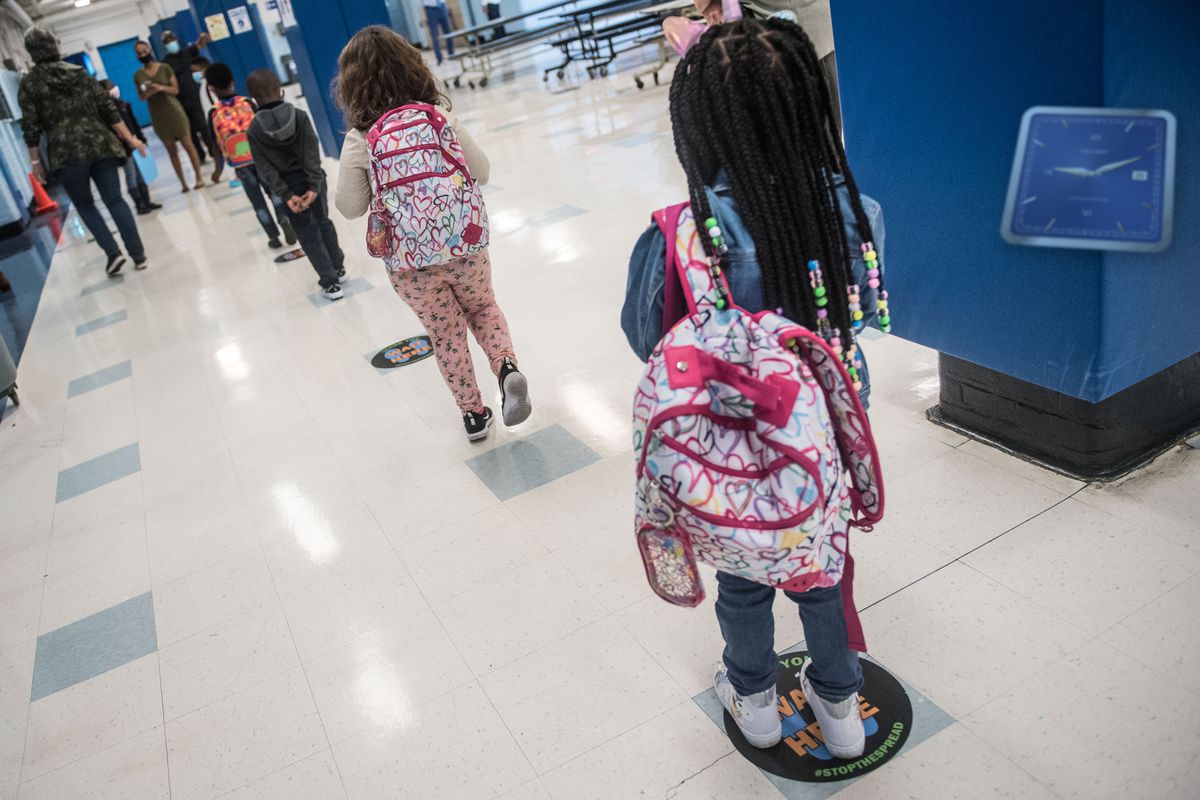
9:11
